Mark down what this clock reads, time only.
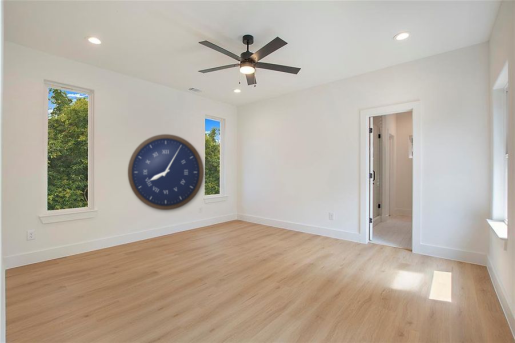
8:05
